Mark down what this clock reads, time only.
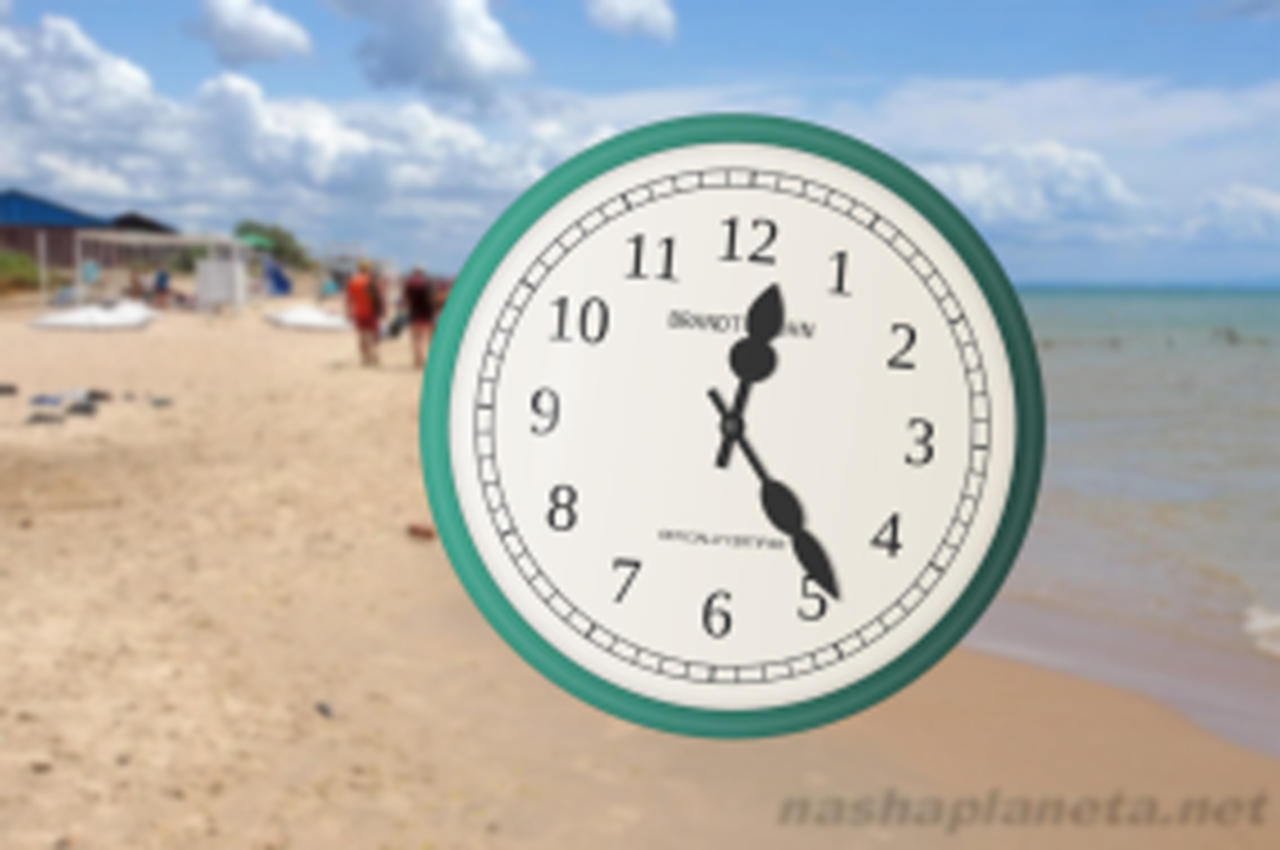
12:24
